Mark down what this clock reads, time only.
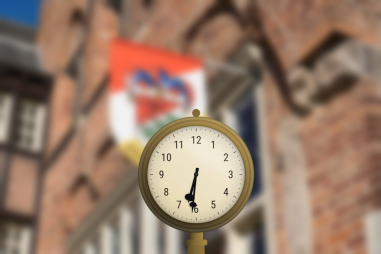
6:31
